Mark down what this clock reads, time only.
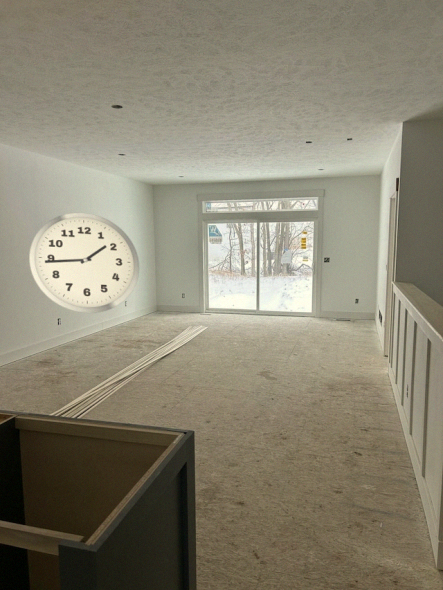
1:44
